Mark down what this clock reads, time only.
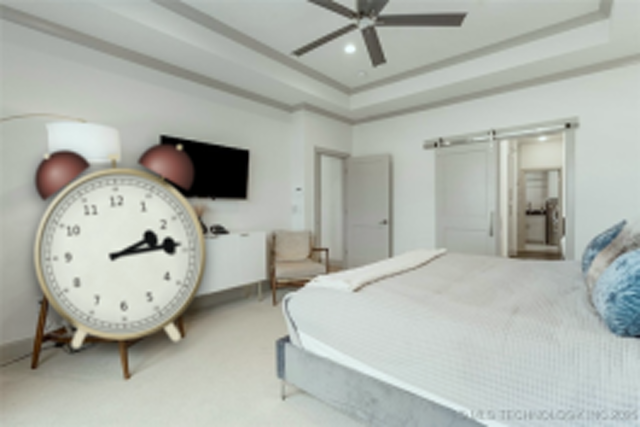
2:14
